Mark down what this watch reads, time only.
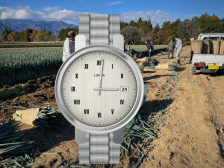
3:01
